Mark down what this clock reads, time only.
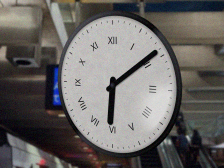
6:09
